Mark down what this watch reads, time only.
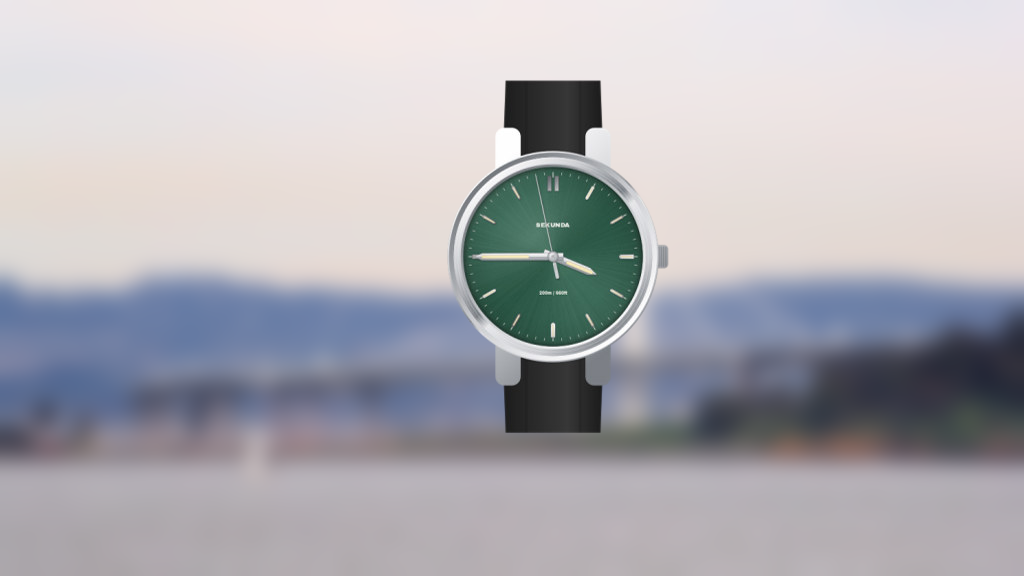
3:44:58
